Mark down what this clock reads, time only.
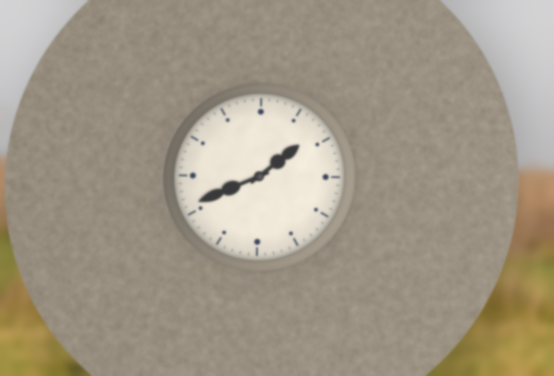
1:41
